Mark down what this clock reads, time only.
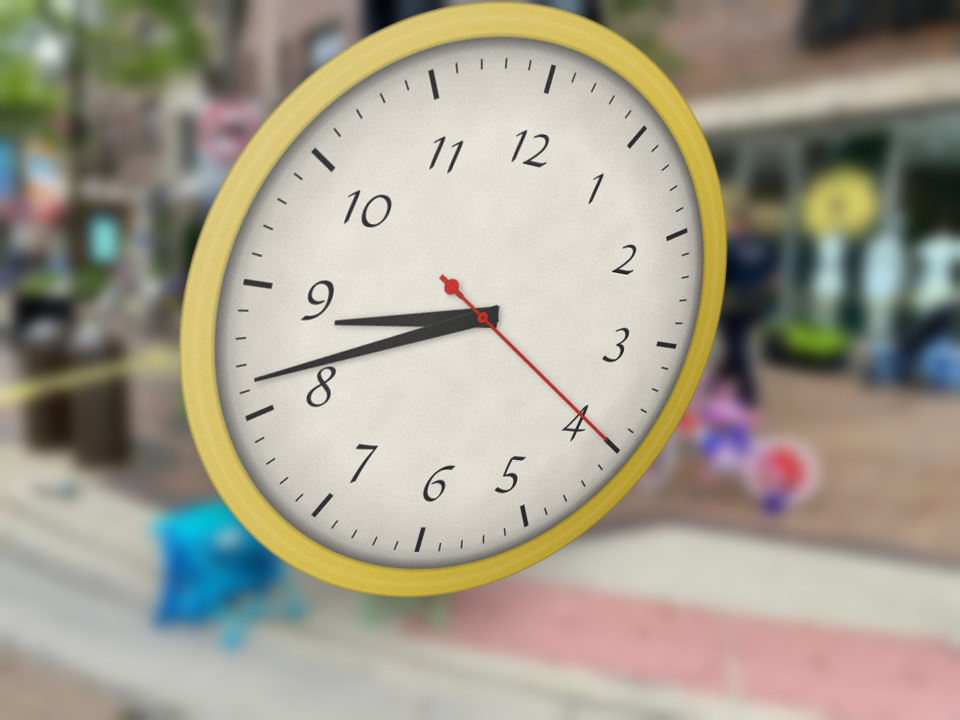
8:41:20
